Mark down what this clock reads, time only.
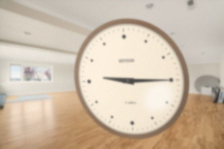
9:15
